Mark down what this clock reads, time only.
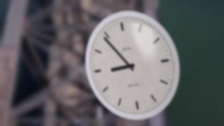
8:54
